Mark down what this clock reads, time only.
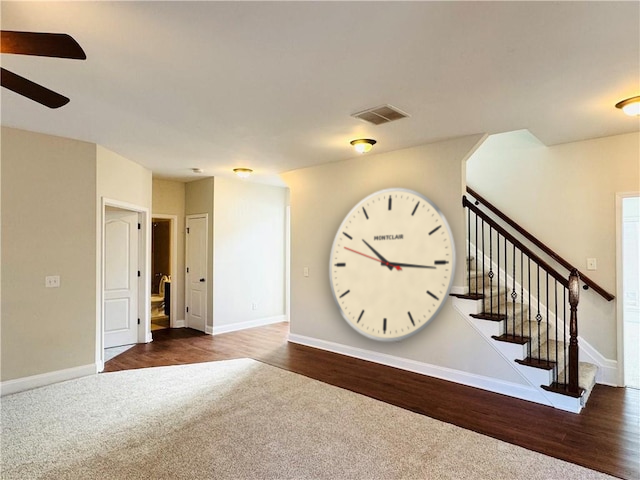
10:15:48
